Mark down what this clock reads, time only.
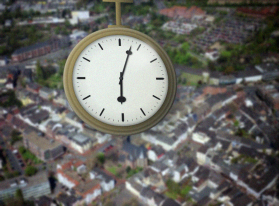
6:03
